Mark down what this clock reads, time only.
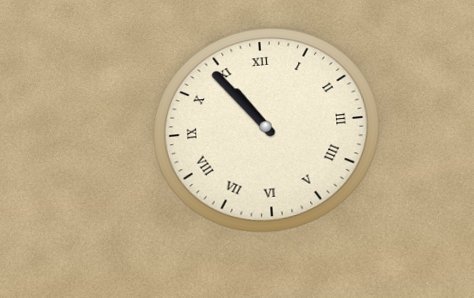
10:54
